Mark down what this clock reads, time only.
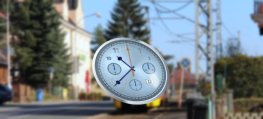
10:38
